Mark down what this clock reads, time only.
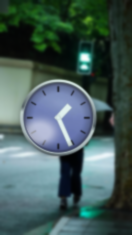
1:26
